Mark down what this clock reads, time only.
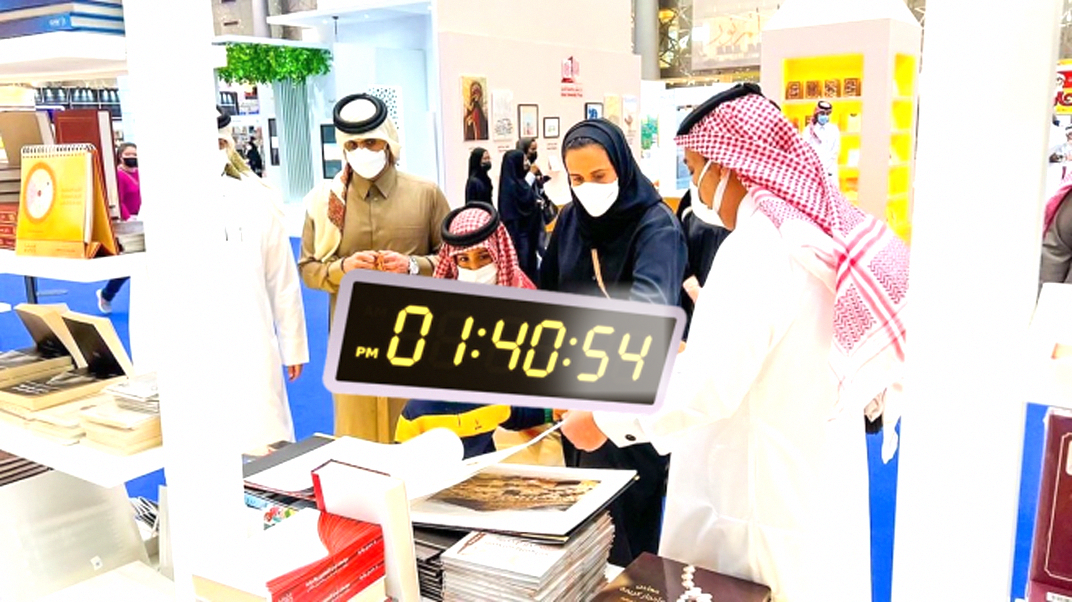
1:40:54
